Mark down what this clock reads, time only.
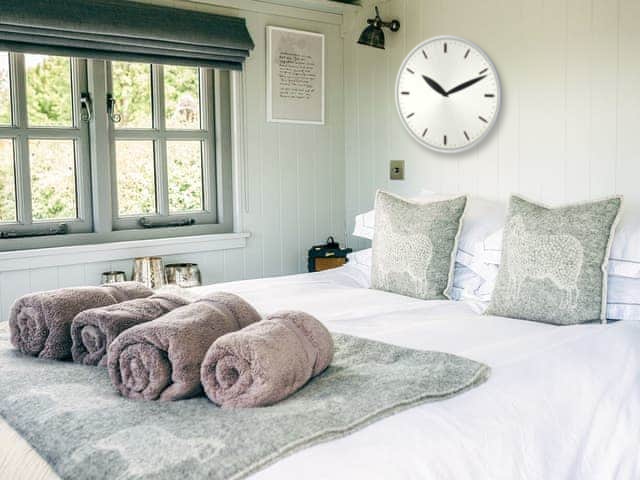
10:11
